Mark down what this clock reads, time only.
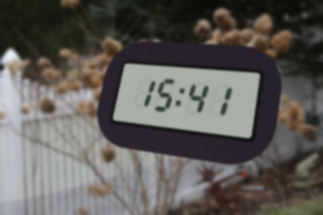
15:41
